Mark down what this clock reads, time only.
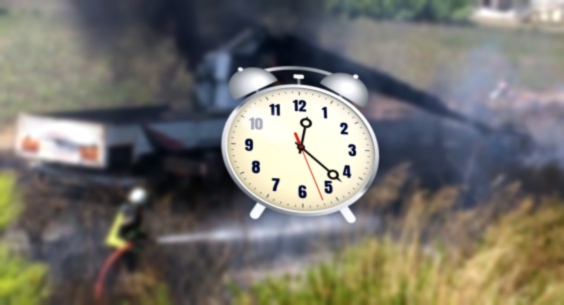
12:22:27
